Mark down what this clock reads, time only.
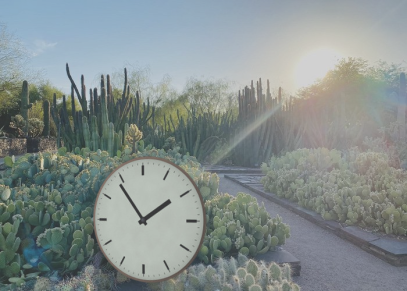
1:54
